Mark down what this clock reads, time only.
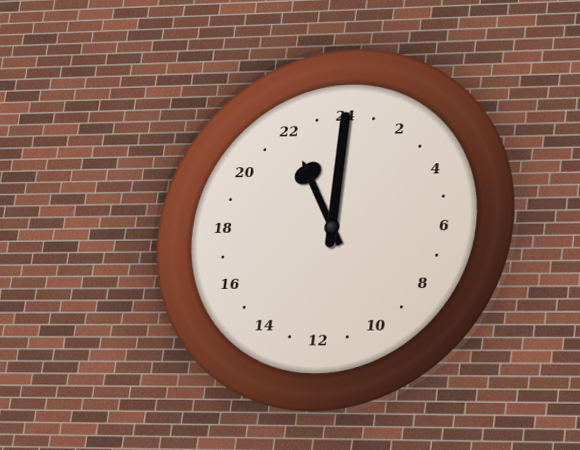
22:00
